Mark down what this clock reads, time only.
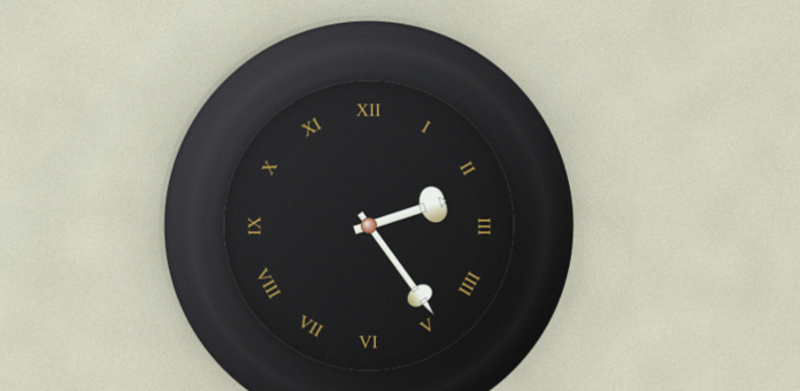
2:24
